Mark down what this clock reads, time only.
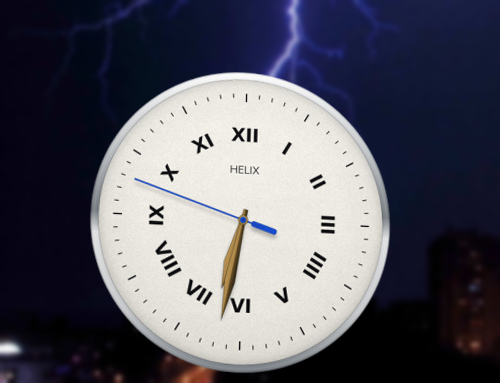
6:31:48
